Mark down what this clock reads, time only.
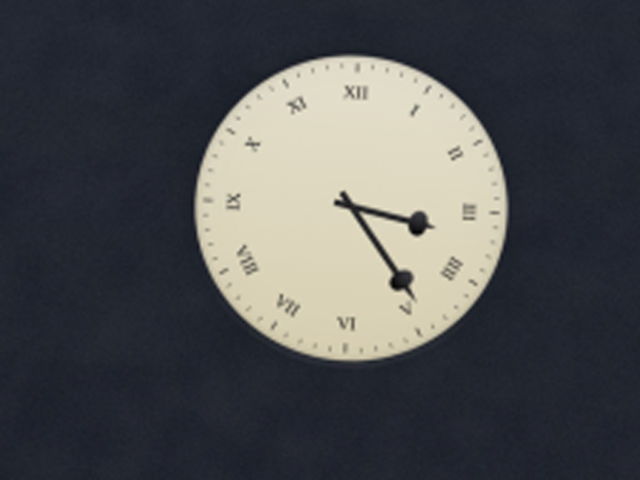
3:24
